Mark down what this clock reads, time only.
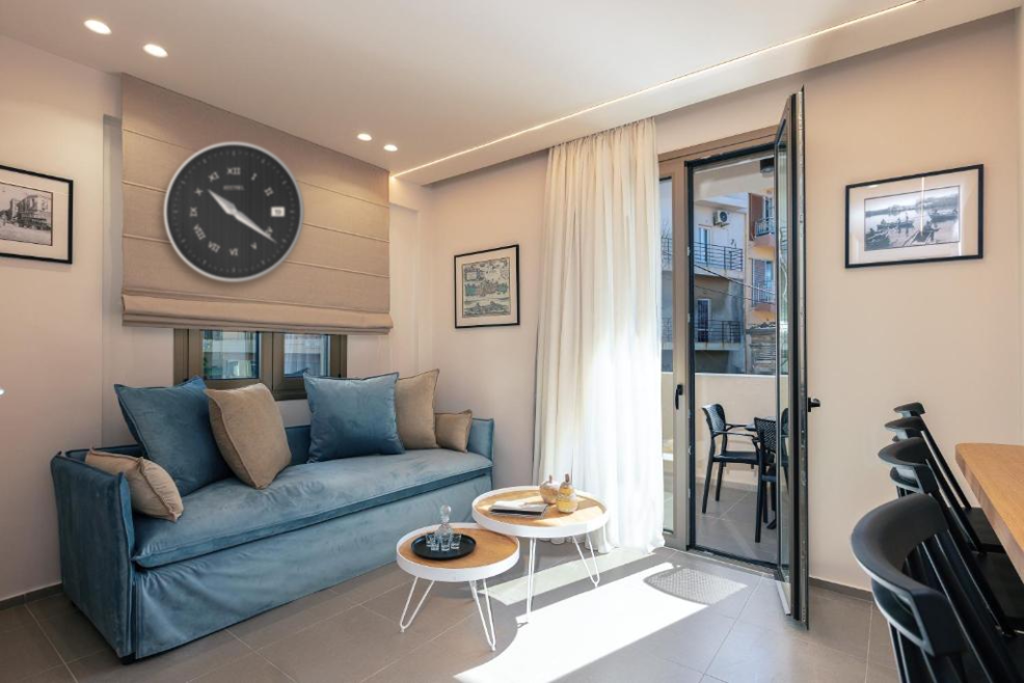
10:21
